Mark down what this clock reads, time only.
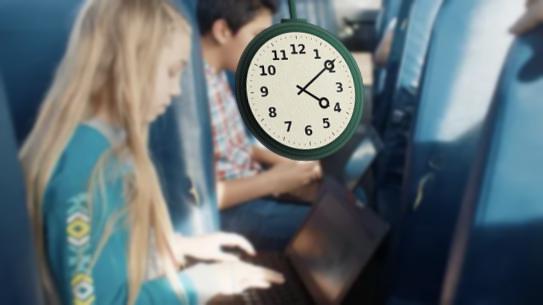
4:09
